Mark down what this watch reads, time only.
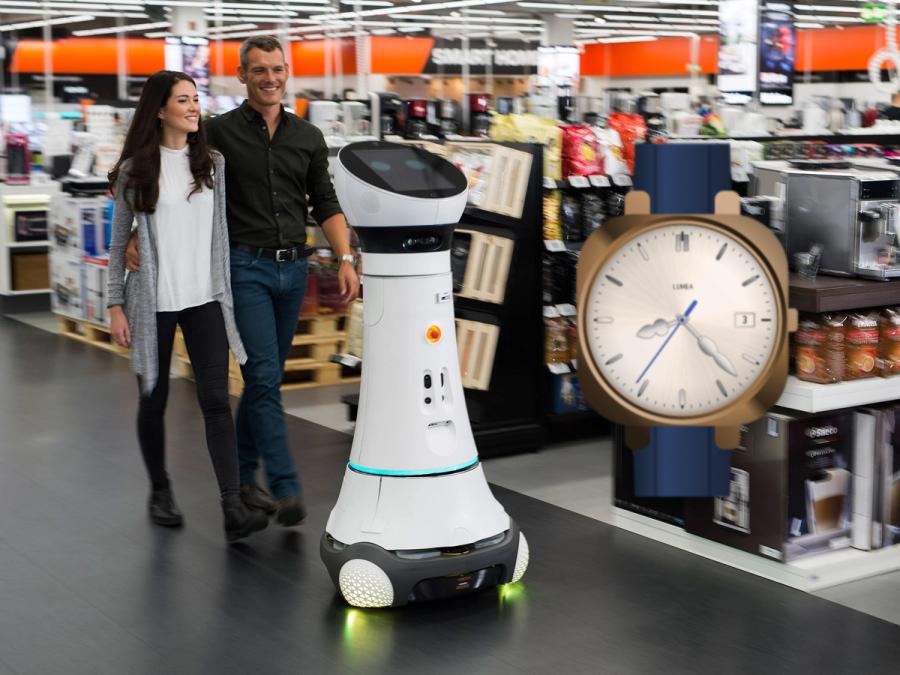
8:22:36
